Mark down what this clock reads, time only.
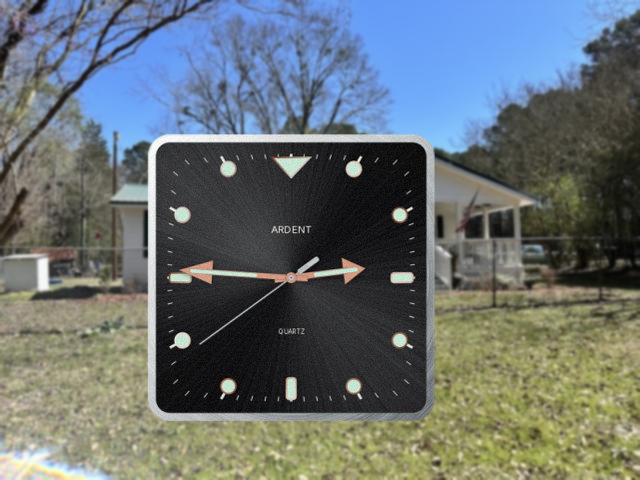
2:45:39
